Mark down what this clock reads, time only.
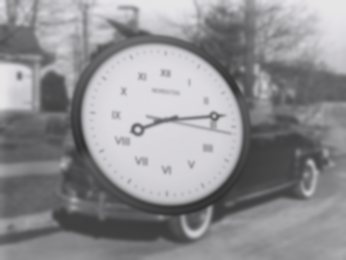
8:13:16
